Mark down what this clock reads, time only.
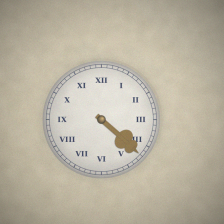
4:22
